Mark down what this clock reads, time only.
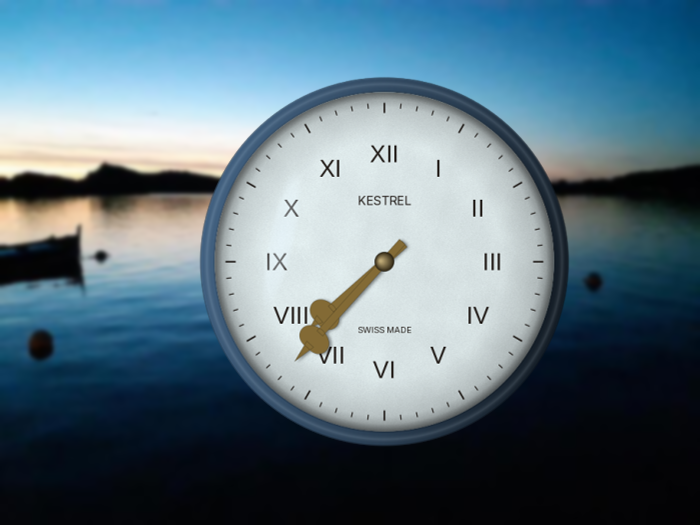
7:37
